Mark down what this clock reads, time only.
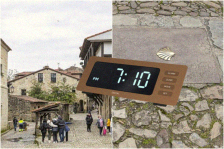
7:10
